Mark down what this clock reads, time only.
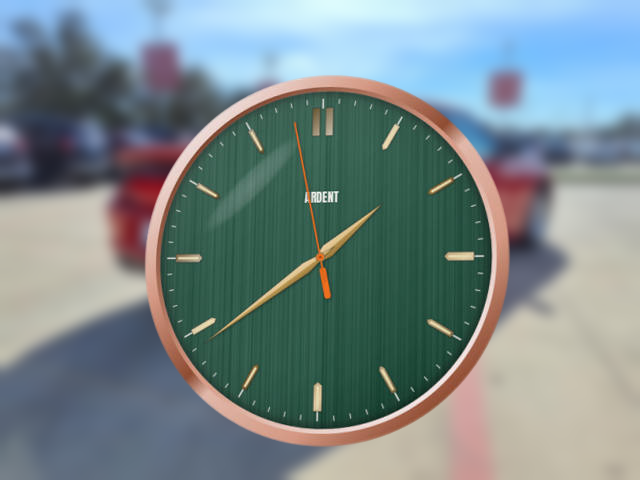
1:38:58
